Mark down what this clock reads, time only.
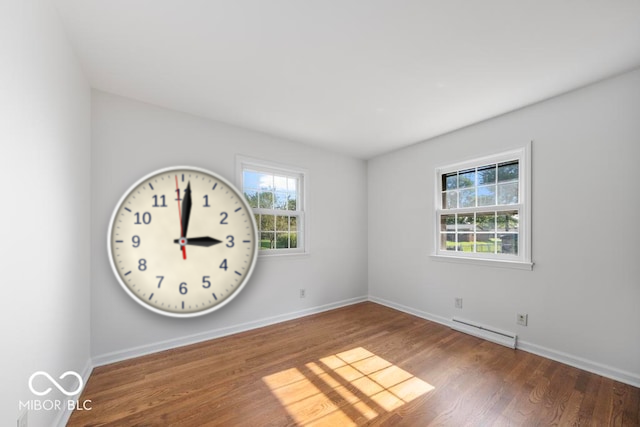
3:00:59
